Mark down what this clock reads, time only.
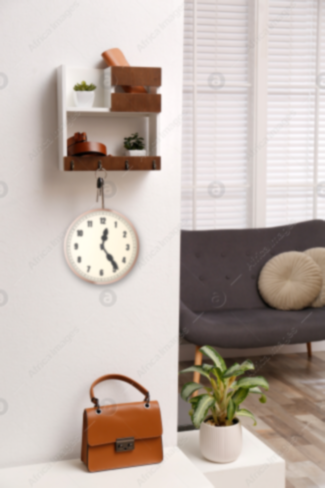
12:24
